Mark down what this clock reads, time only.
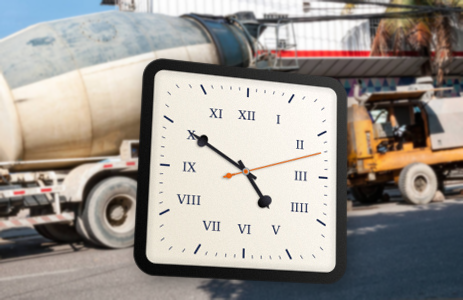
4:50:12
